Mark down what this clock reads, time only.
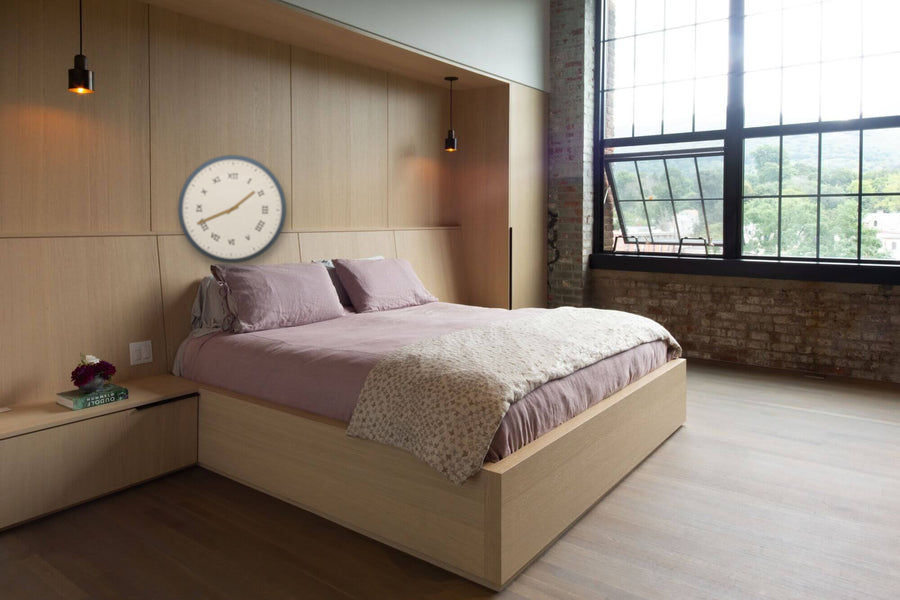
1:41
